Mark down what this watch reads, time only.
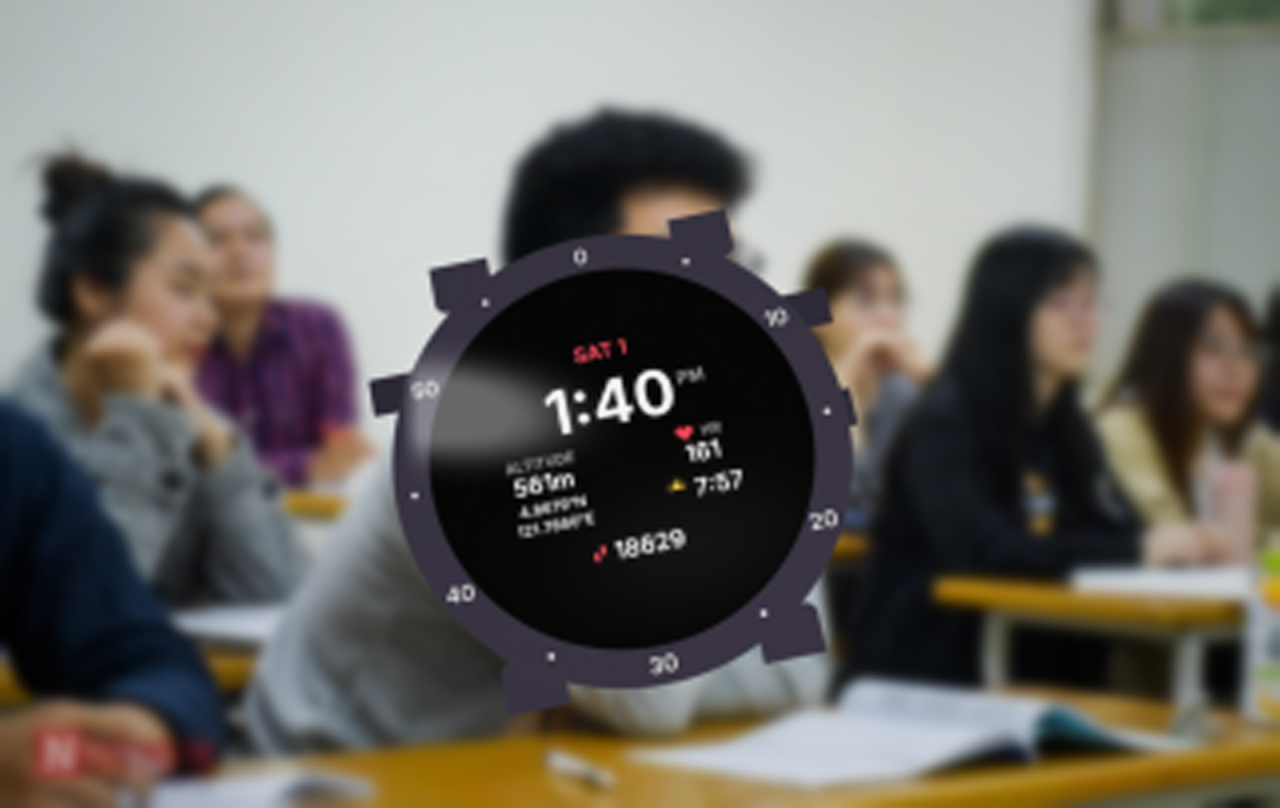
1:40
